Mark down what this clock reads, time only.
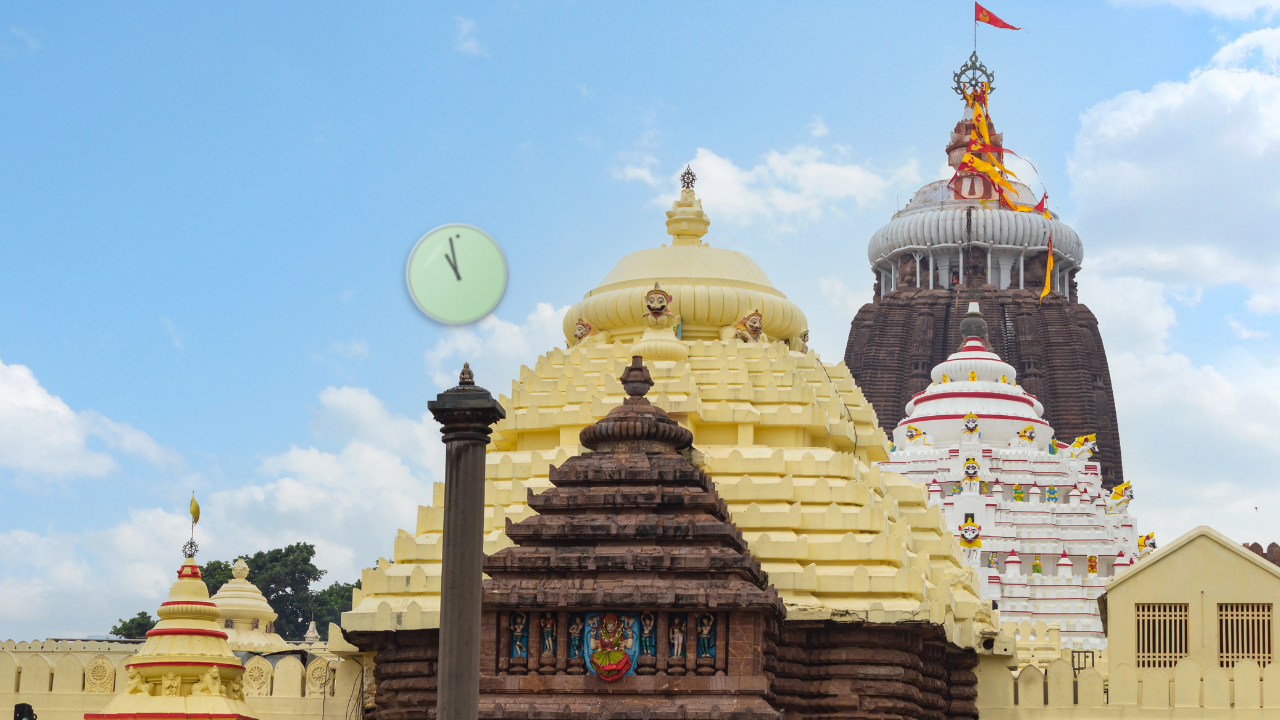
10:58
